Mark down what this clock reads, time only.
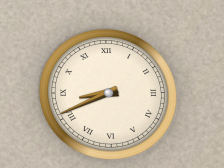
8:41
